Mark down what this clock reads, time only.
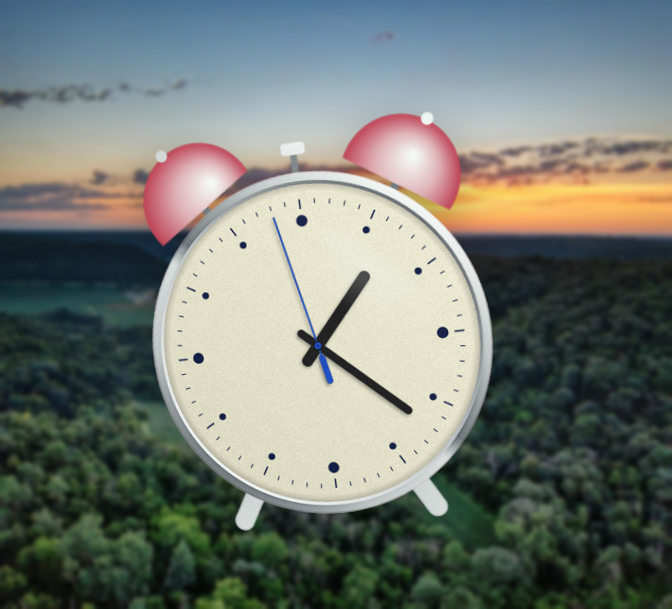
1:21:58
